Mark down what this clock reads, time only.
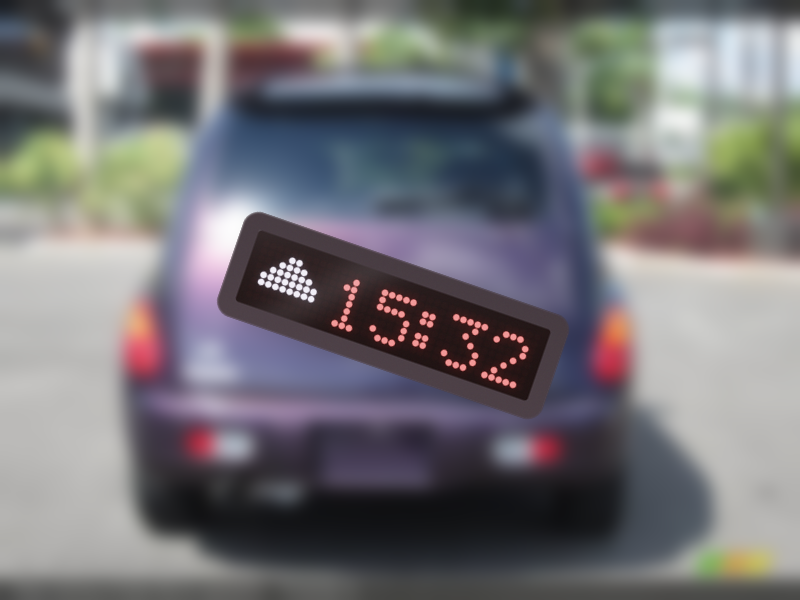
15:32
